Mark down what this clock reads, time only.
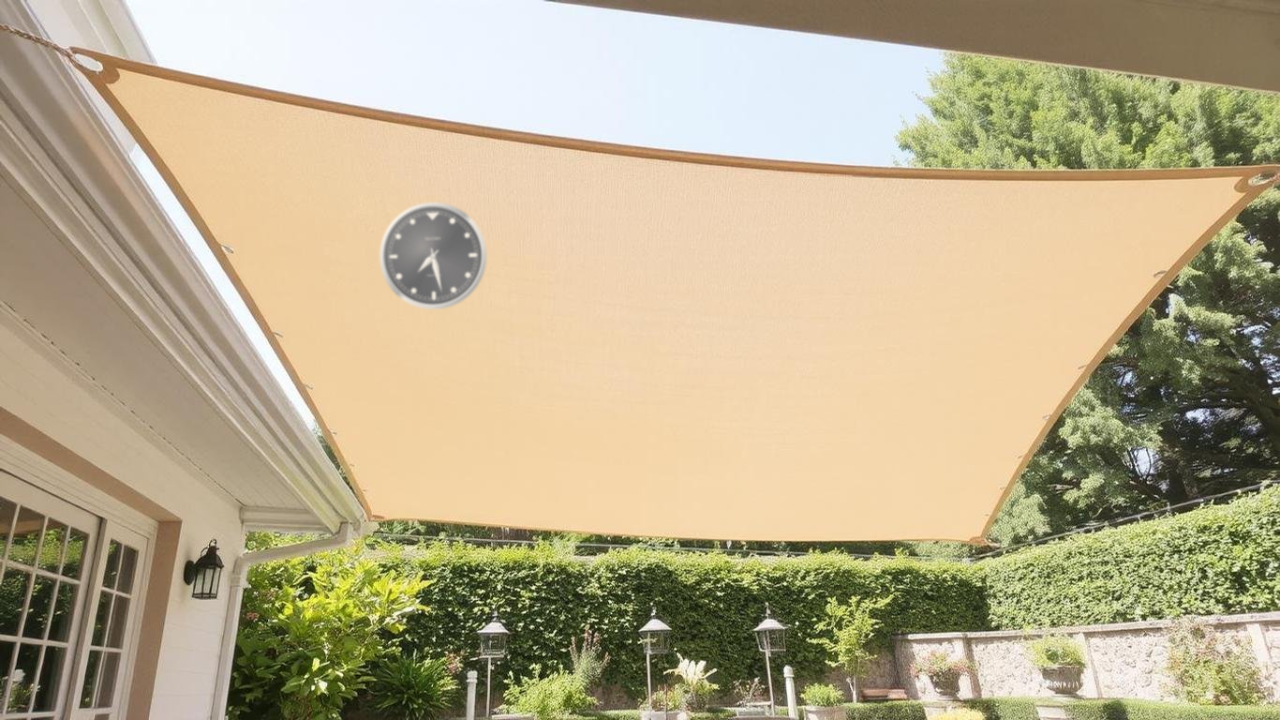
7:28
